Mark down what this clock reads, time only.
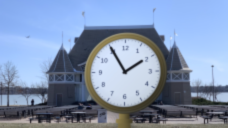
1:55
